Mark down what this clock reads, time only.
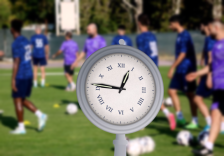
12:46
